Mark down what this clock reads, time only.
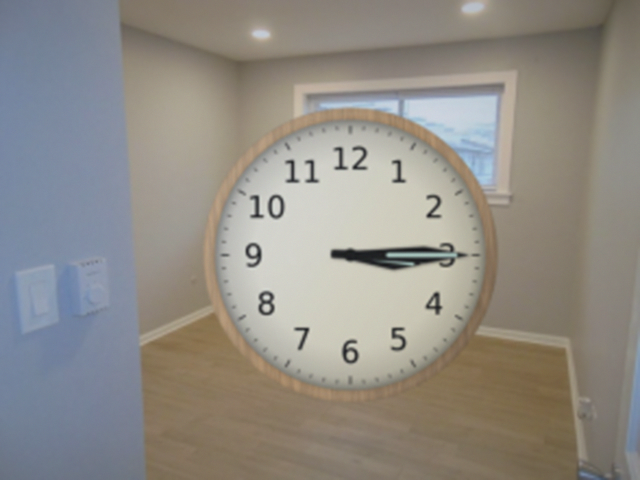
3:15
